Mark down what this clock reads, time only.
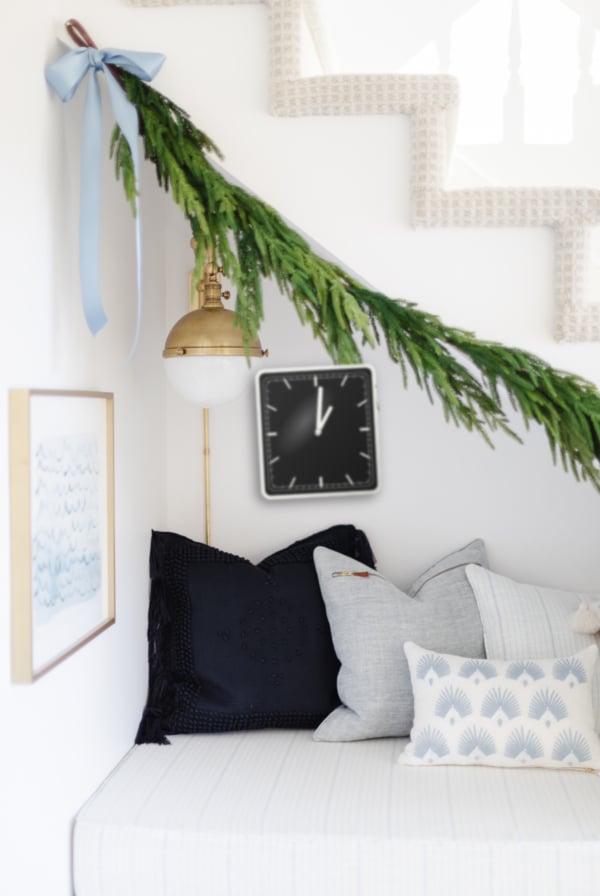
1:01
